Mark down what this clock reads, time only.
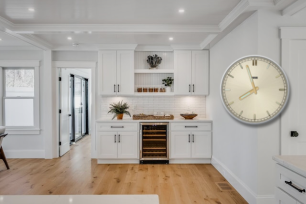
7:57
